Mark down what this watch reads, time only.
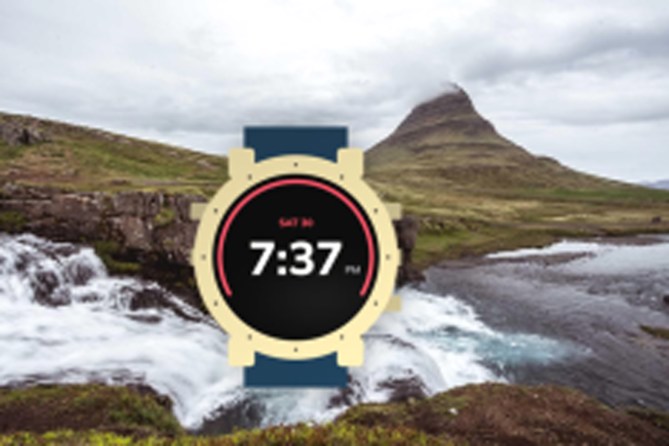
7:37
